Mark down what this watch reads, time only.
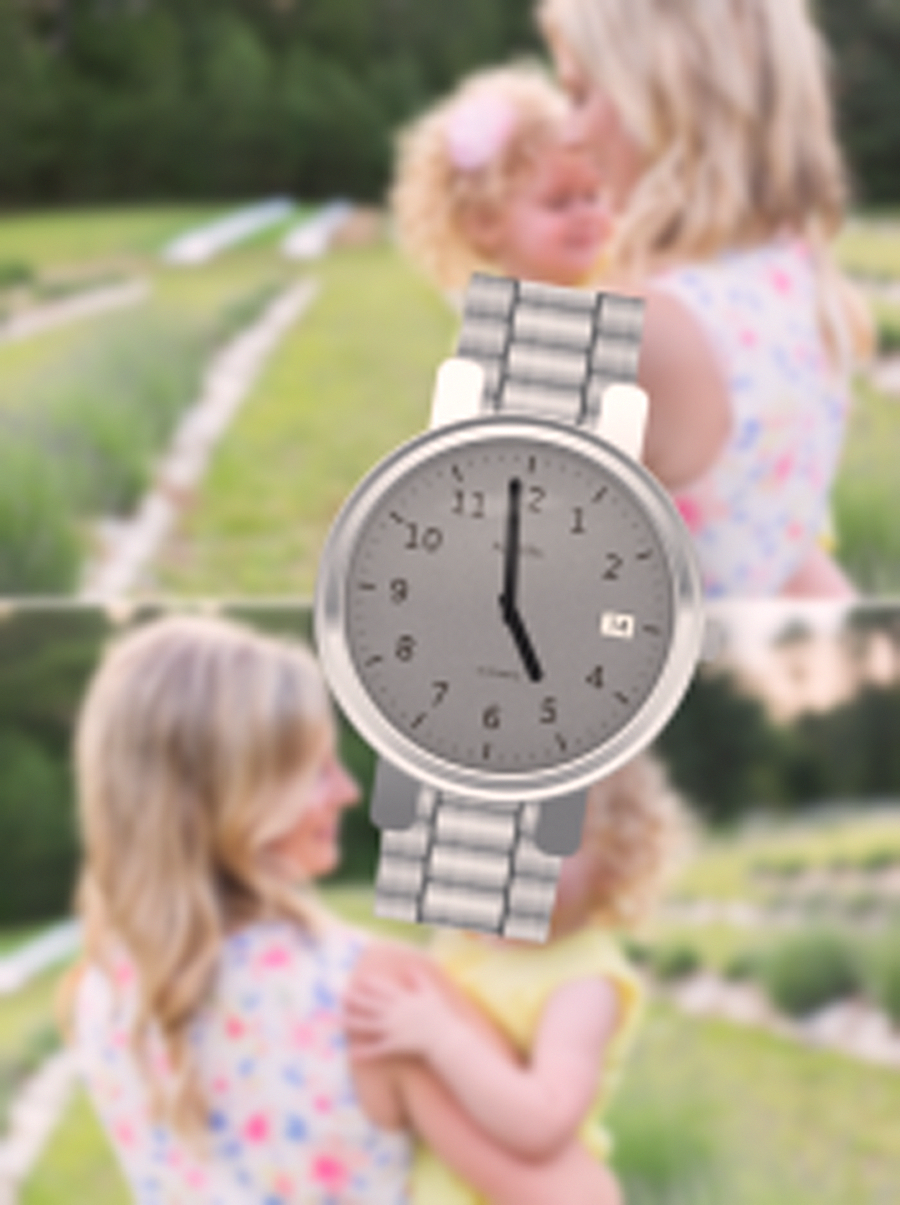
4:59
